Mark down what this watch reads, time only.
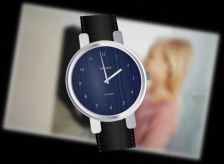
1:59
